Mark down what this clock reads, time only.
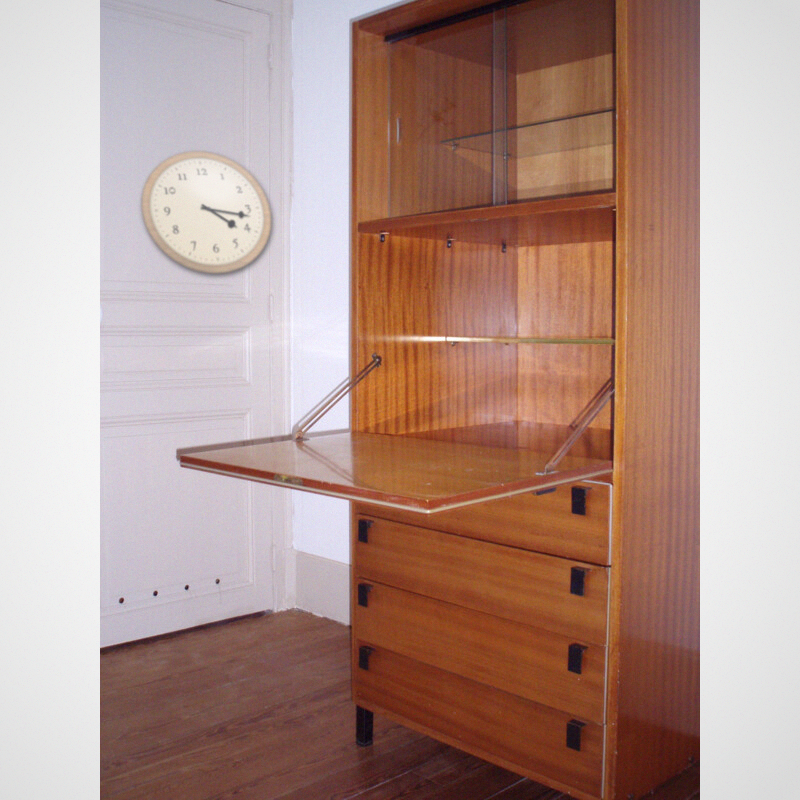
4:17
